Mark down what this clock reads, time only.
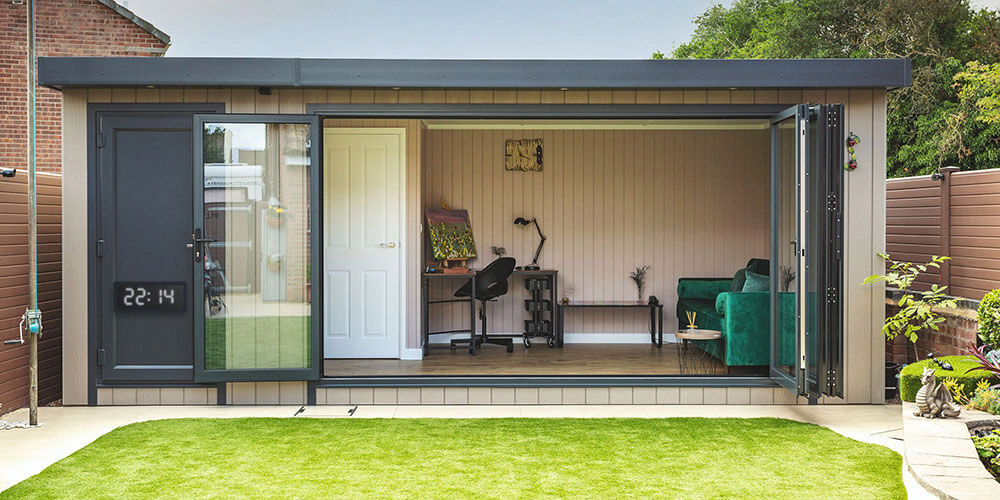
22:14
